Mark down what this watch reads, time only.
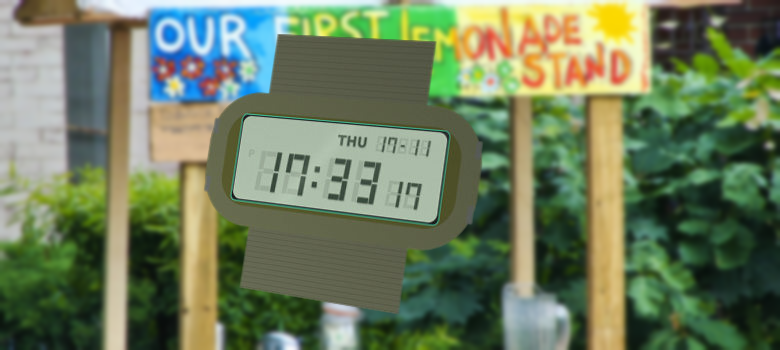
17:33:17
